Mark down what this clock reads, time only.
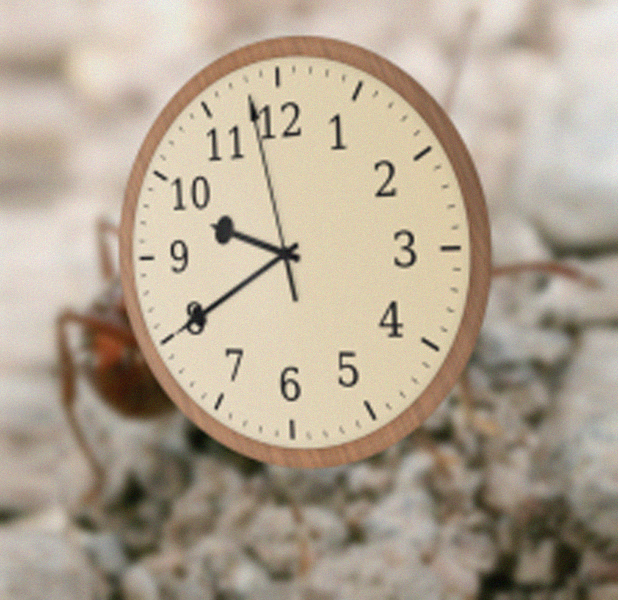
9:39:58
